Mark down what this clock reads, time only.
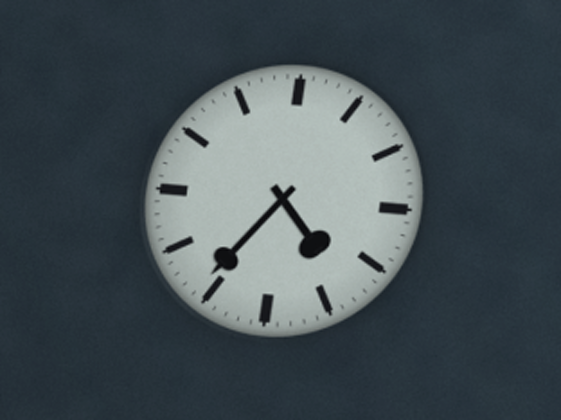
4:36
